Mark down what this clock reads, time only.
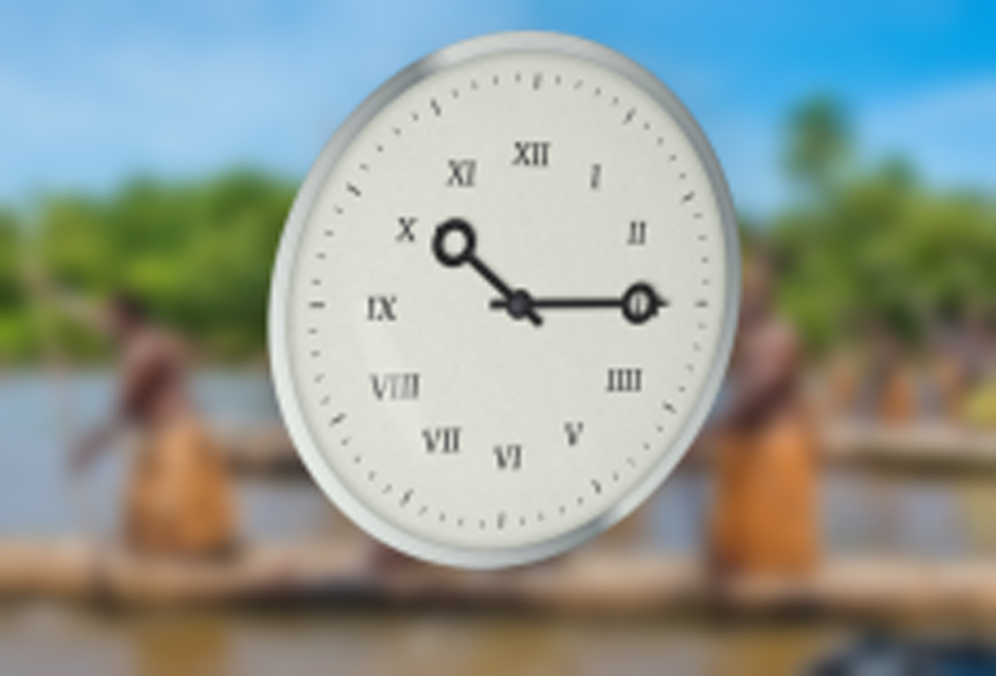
10:15
